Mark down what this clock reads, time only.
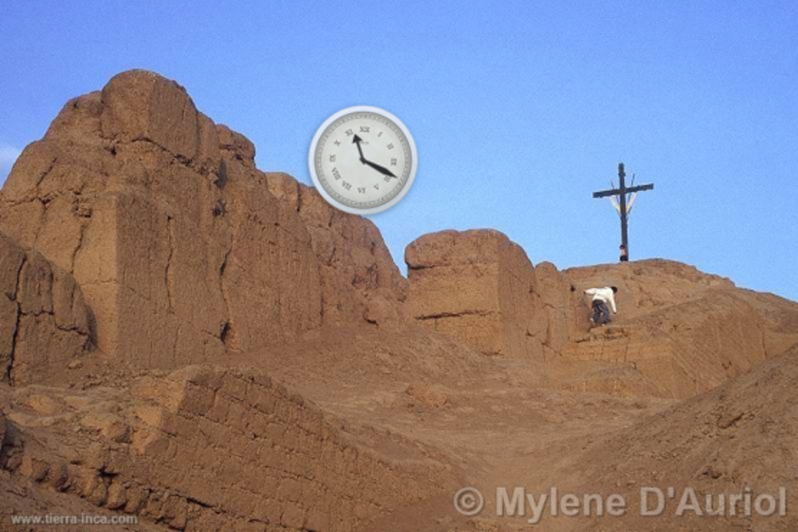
11:19
